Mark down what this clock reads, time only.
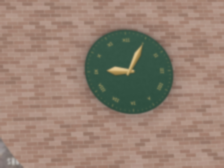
9:05
